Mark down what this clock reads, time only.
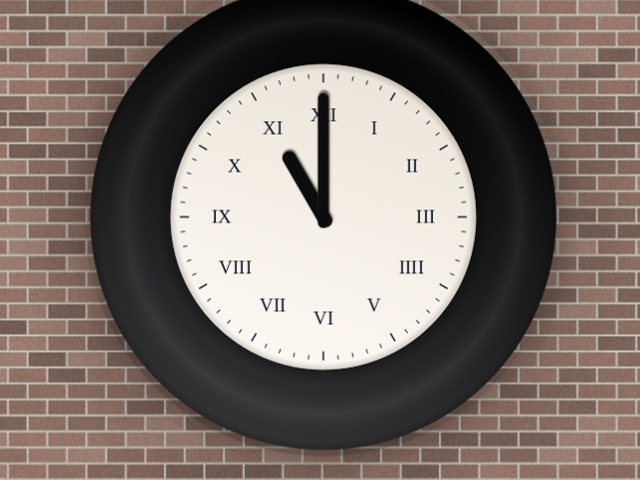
11:00
